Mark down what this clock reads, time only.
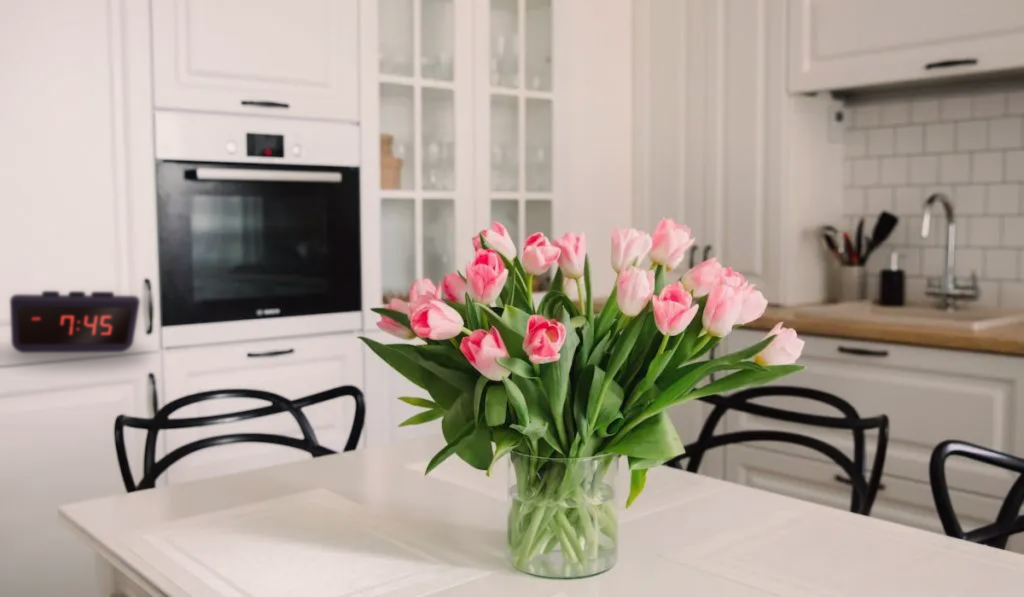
7:45
